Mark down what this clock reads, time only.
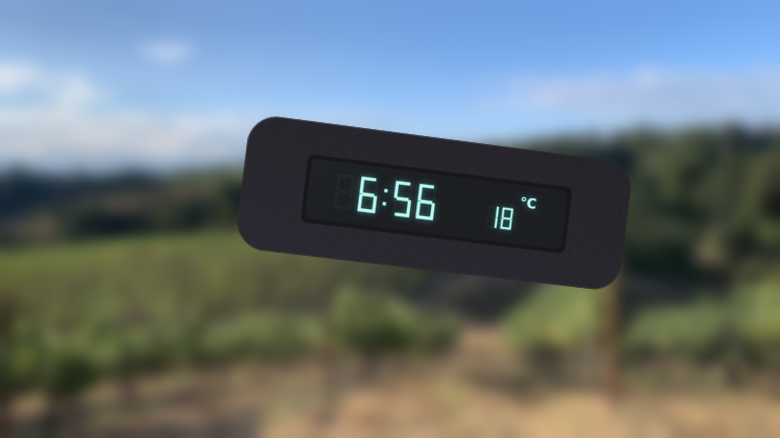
6:56
